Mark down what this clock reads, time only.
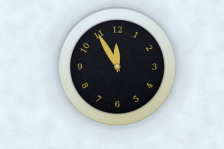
11:55
